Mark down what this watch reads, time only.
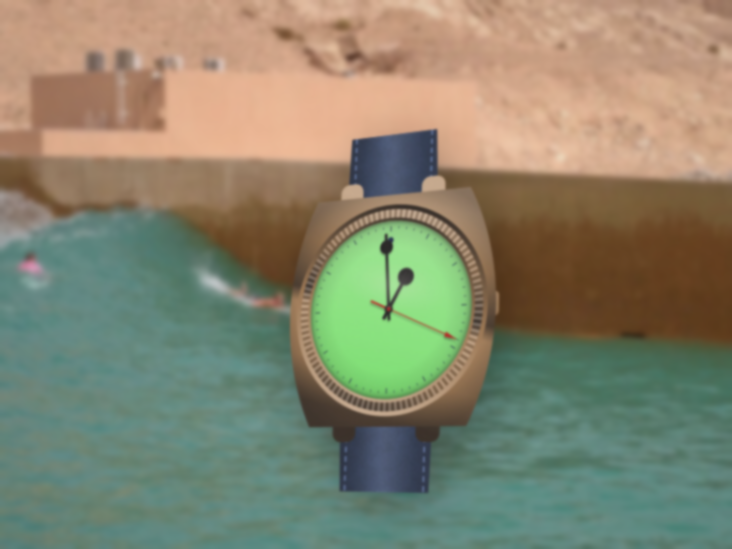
12:59:19
